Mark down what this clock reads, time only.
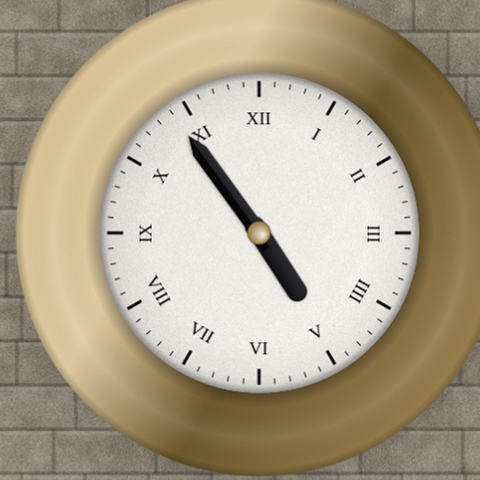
4:54
